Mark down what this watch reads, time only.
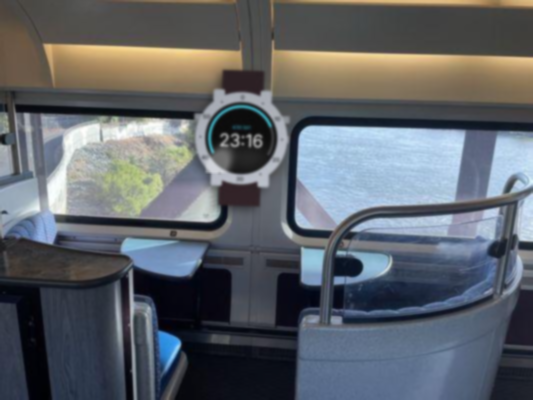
23:16
